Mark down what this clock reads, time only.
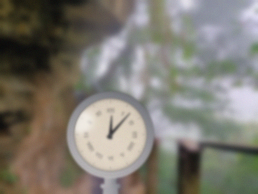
12:07
